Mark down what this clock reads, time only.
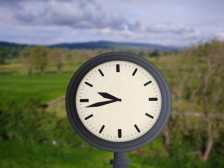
9:43
